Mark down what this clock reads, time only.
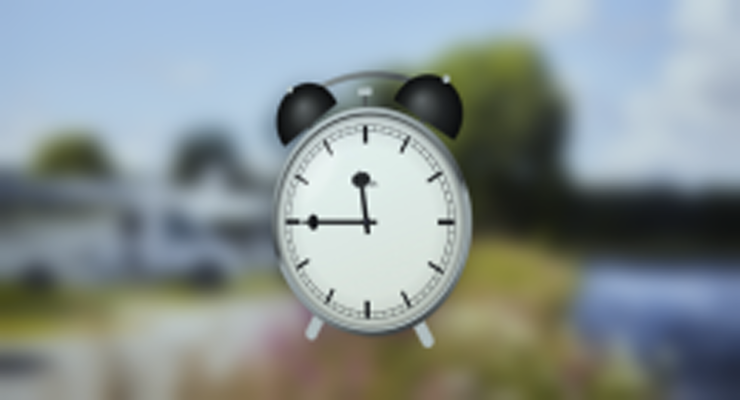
11:45
